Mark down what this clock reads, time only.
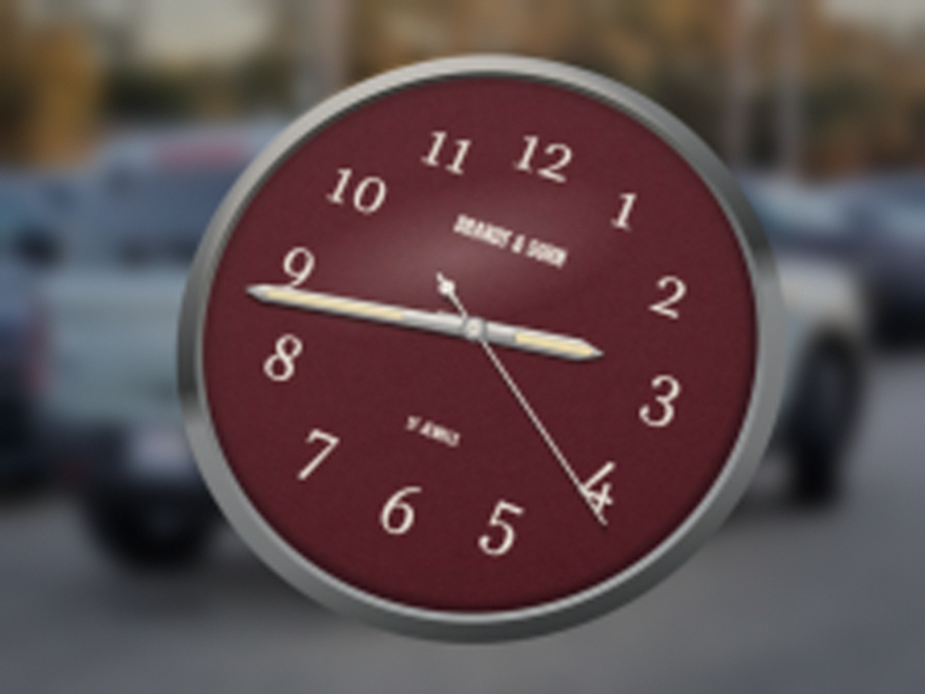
2:43:21
